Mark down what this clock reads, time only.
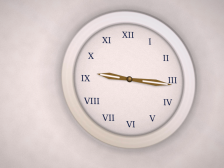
9:16
